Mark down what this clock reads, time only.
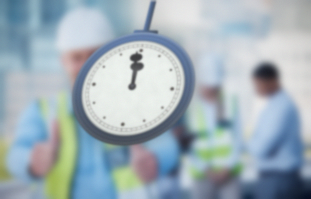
11:59
